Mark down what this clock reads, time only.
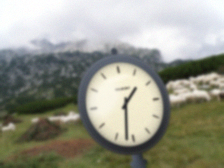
1:32
